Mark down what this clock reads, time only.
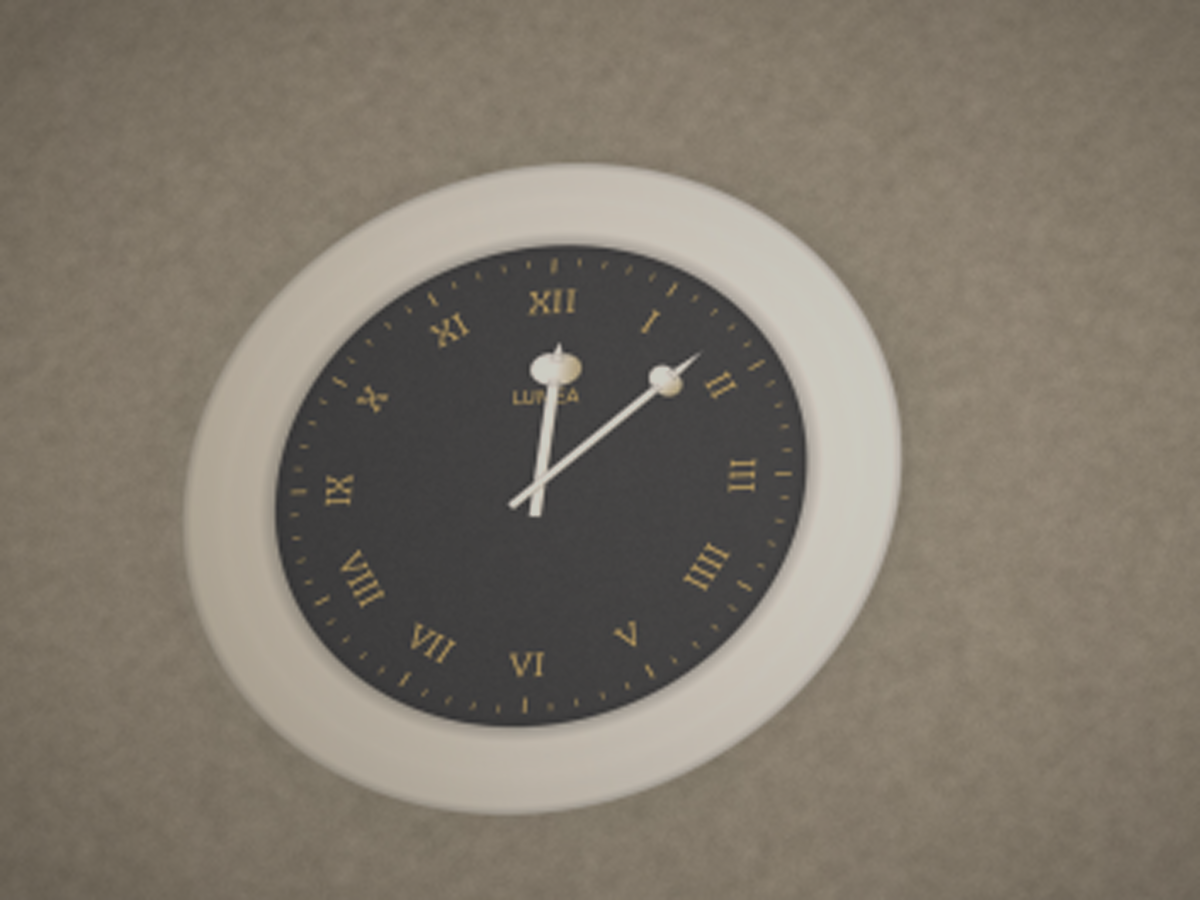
12:08
